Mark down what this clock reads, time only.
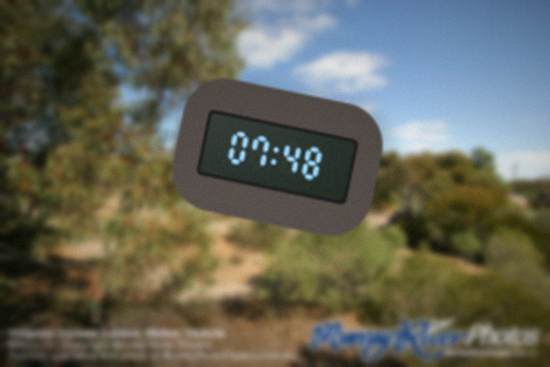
7:48
